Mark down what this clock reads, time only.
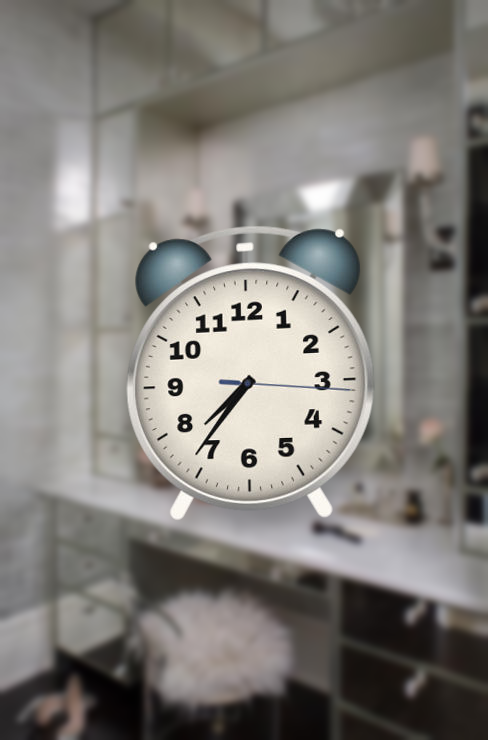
7:36:16
